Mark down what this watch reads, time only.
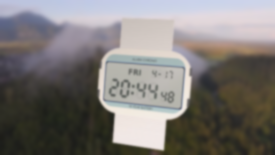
20:44:48
